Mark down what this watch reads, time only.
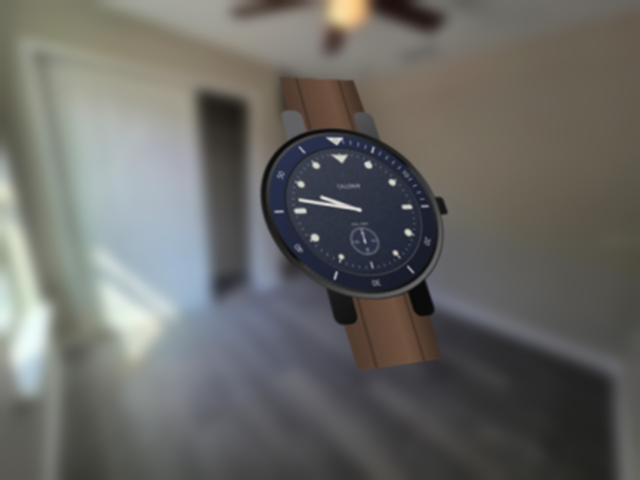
9:47
